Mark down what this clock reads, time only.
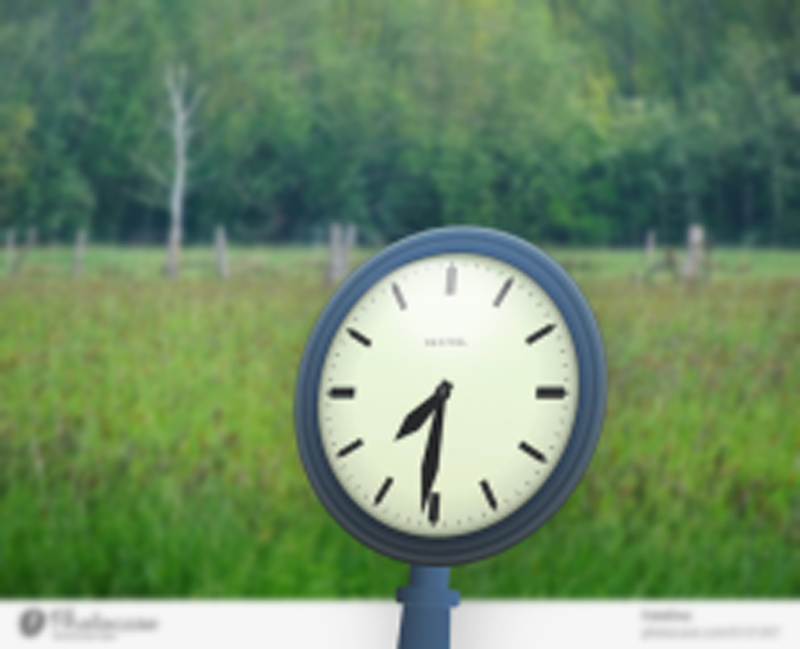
7:31
